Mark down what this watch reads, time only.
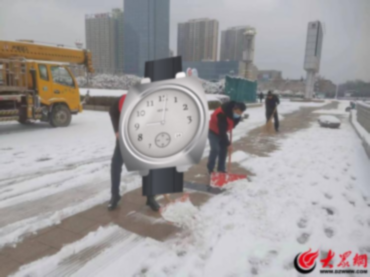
9:01
